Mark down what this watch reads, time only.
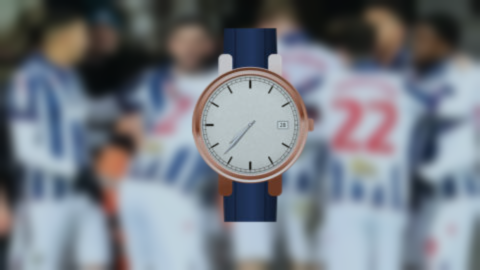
7:37
